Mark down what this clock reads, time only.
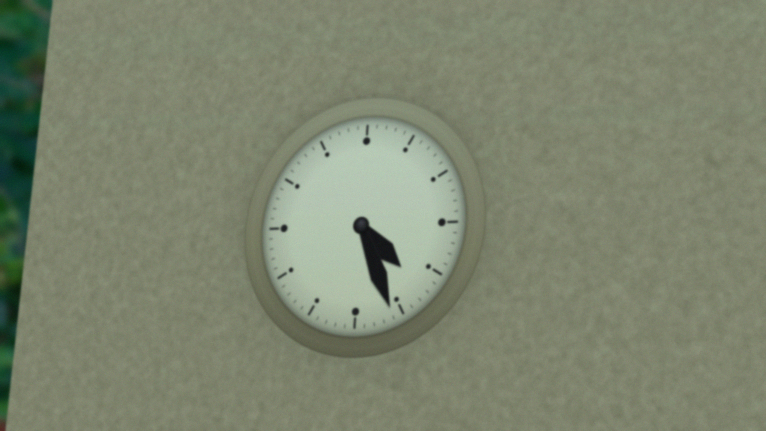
4:26
